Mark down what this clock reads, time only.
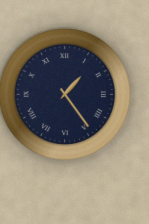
1:24
